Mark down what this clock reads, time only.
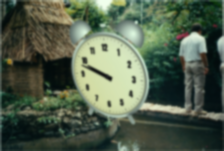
9:48
